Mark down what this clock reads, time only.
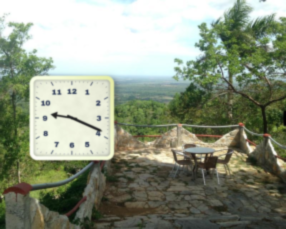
9:19
